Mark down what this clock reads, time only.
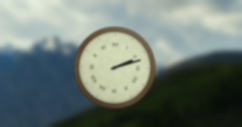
2:12
